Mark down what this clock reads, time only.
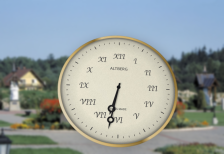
6:32
